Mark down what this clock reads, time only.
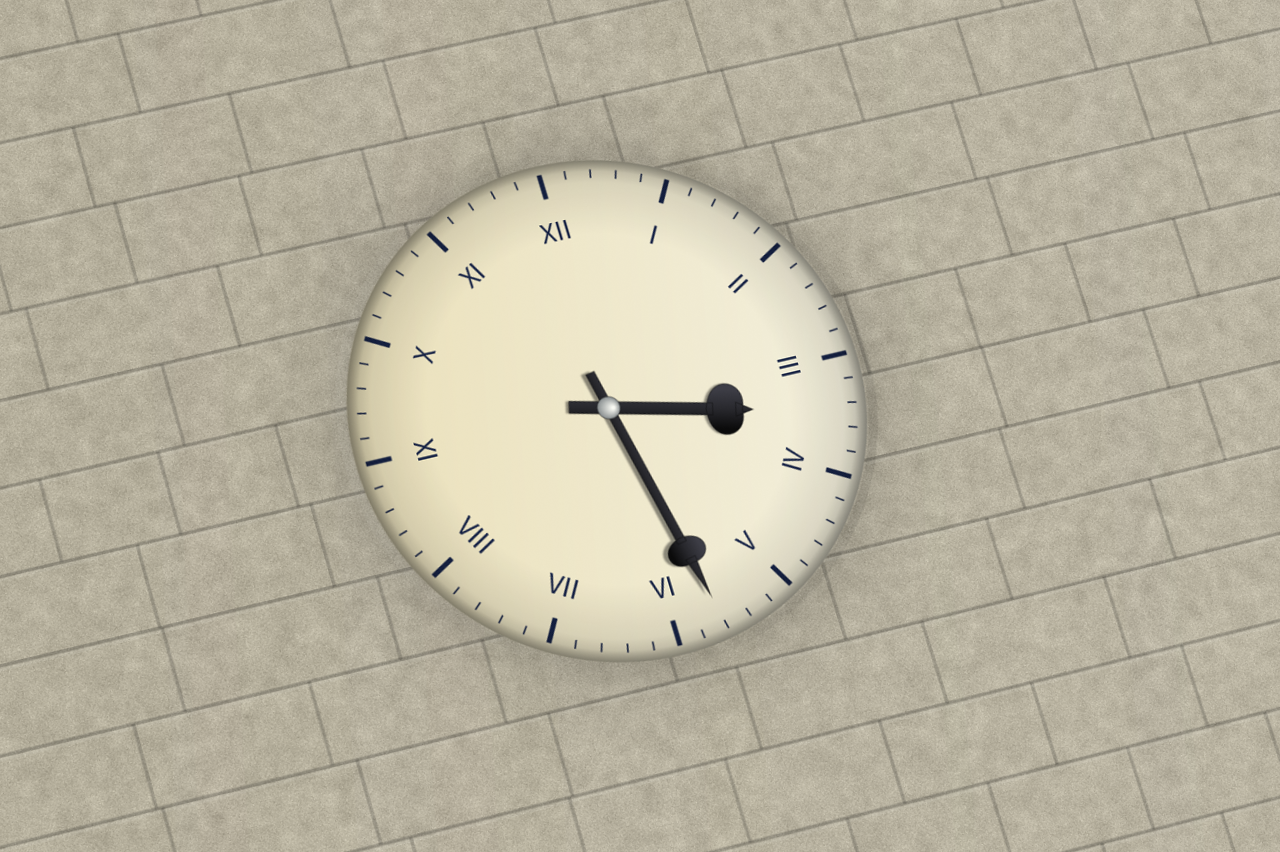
3:28
